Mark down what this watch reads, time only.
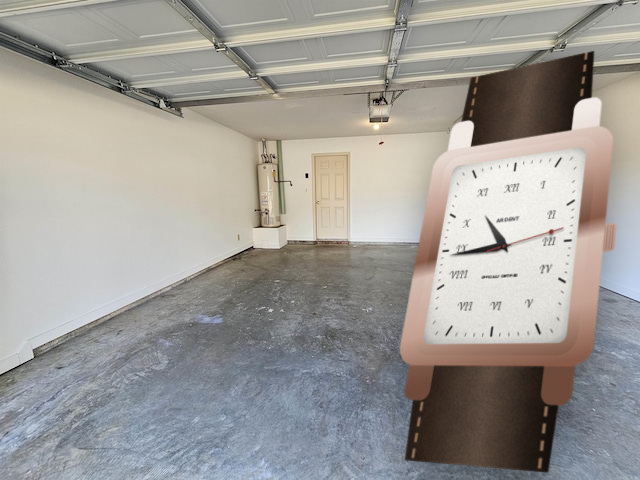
10:44:13
